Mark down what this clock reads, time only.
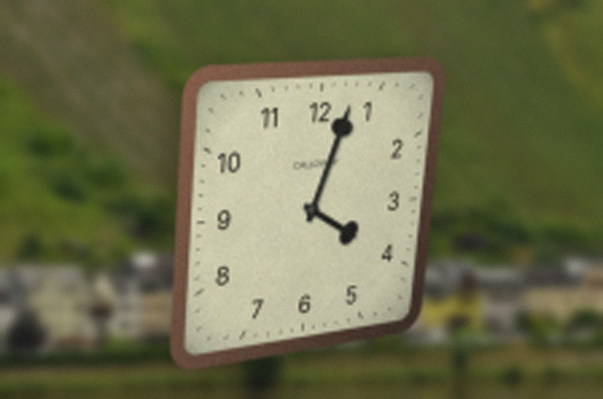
4:03
